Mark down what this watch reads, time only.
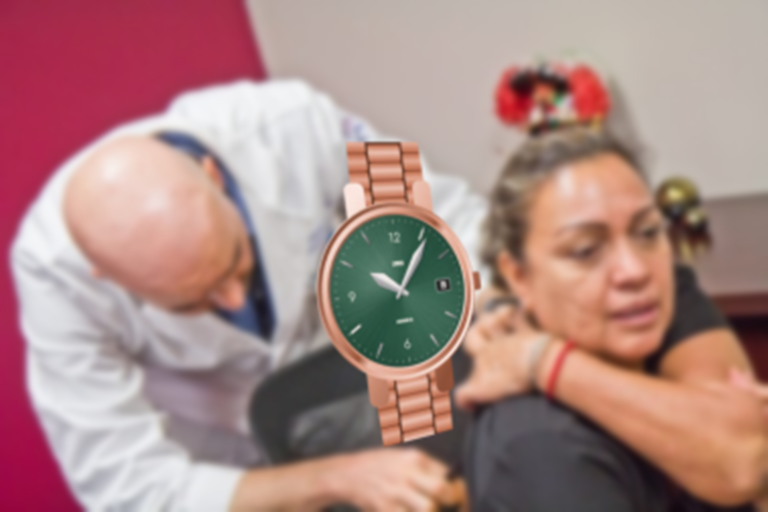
10:06
